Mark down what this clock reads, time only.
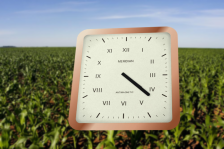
4:22
